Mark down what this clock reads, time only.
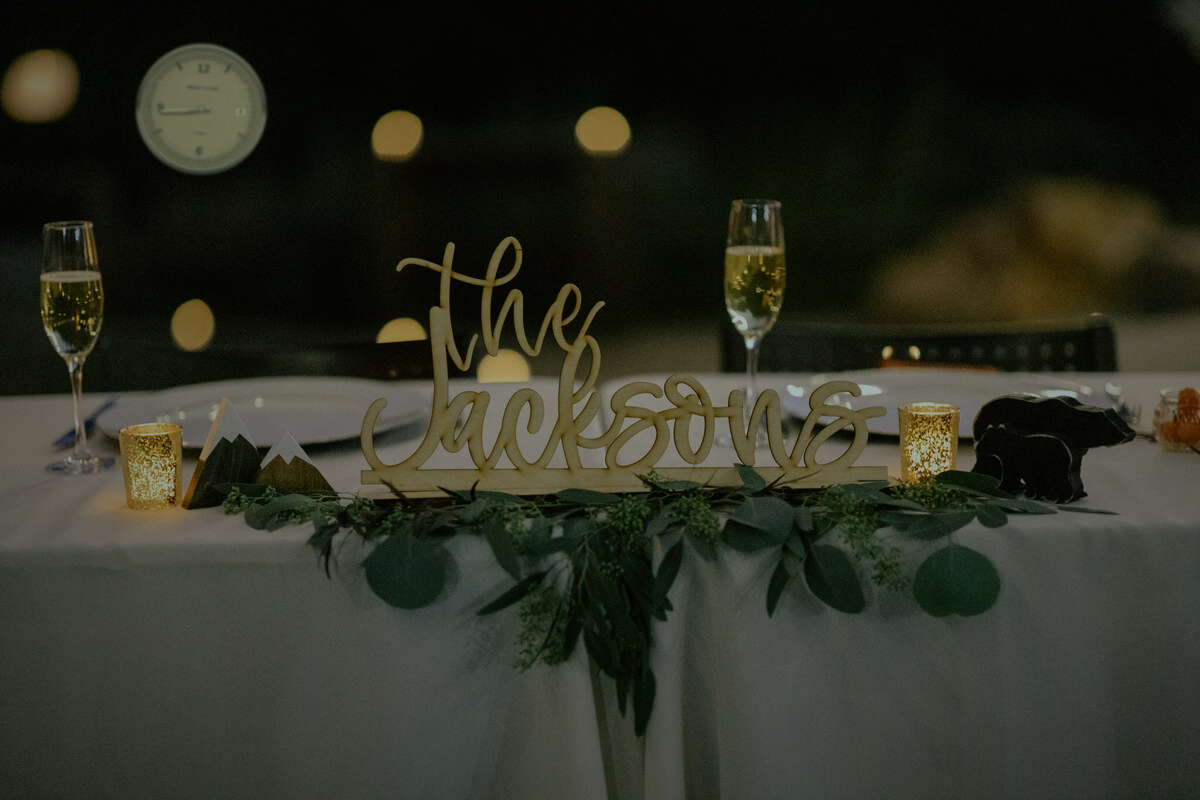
8:44
